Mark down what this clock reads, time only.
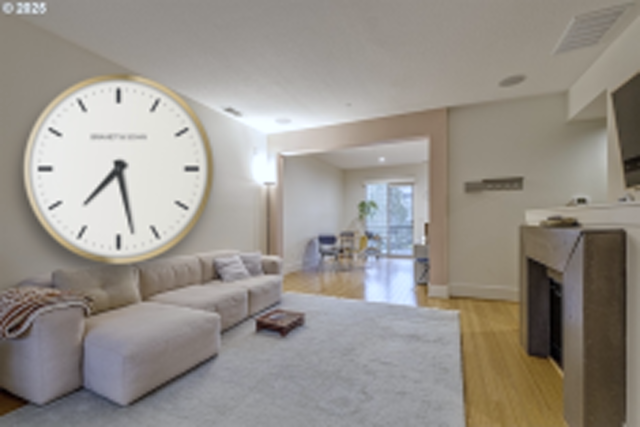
7:28
